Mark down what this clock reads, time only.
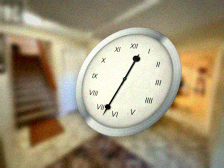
12:33
